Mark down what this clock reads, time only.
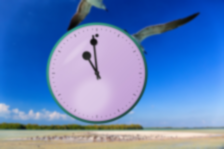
10:59
